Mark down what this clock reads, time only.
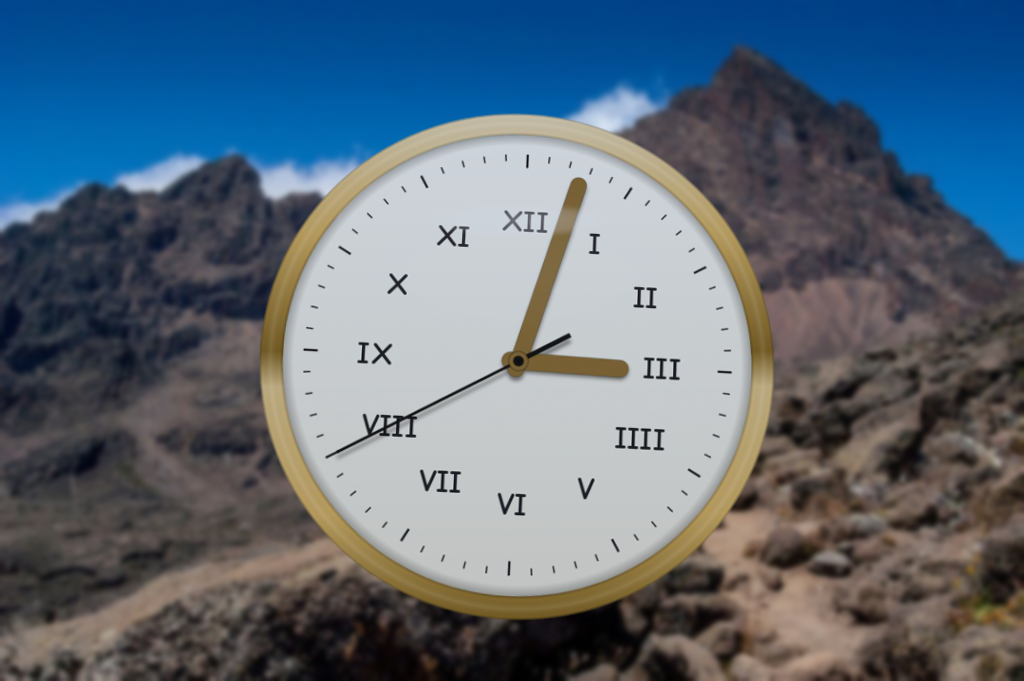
3:02:40
